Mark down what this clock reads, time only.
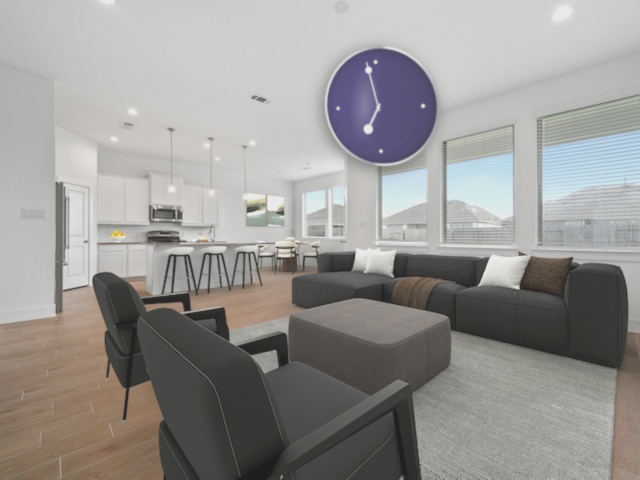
6:58
